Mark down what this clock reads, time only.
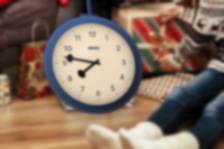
7:47
